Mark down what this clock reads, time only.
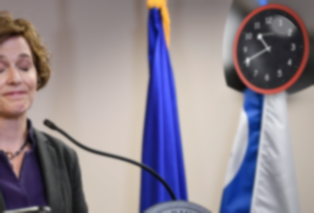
10:41
